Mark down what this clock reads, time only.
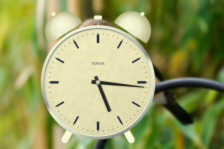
5:16
